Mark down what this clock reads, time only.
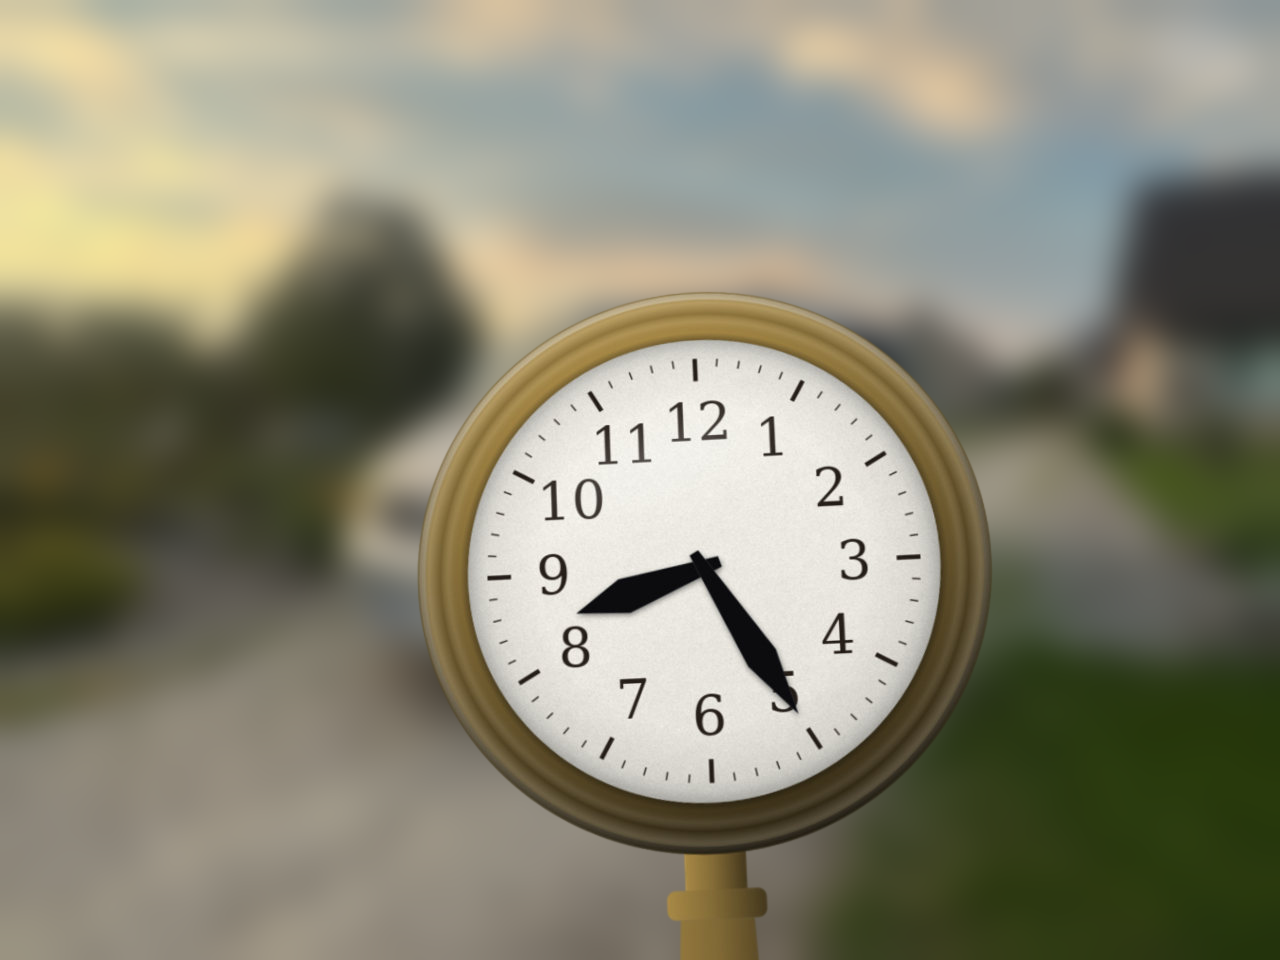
8:25
